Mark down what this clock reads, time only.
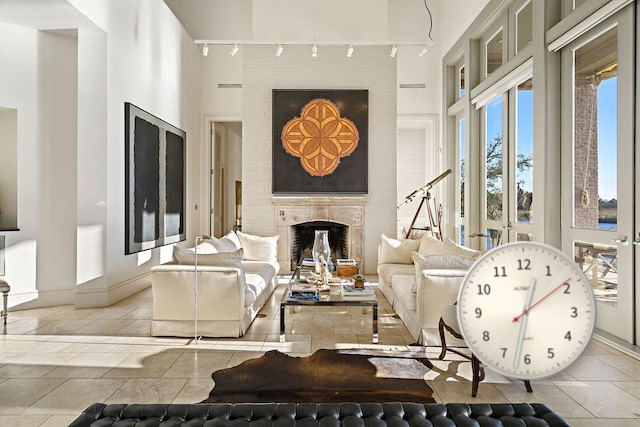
12:32:09
